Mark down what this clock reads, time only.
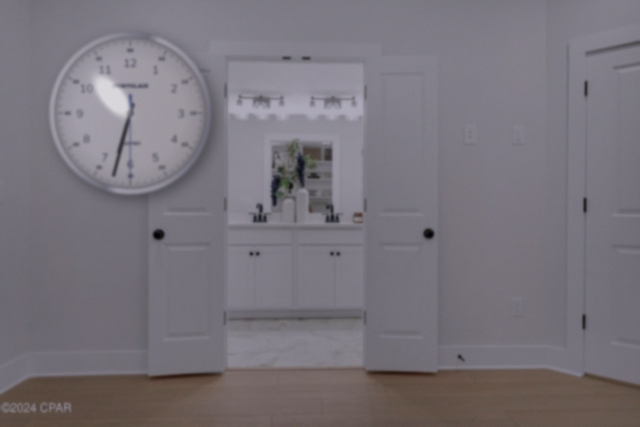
6:32:30
